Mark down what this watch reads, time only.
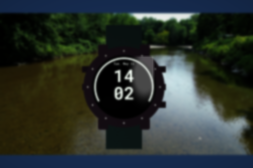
14:02
